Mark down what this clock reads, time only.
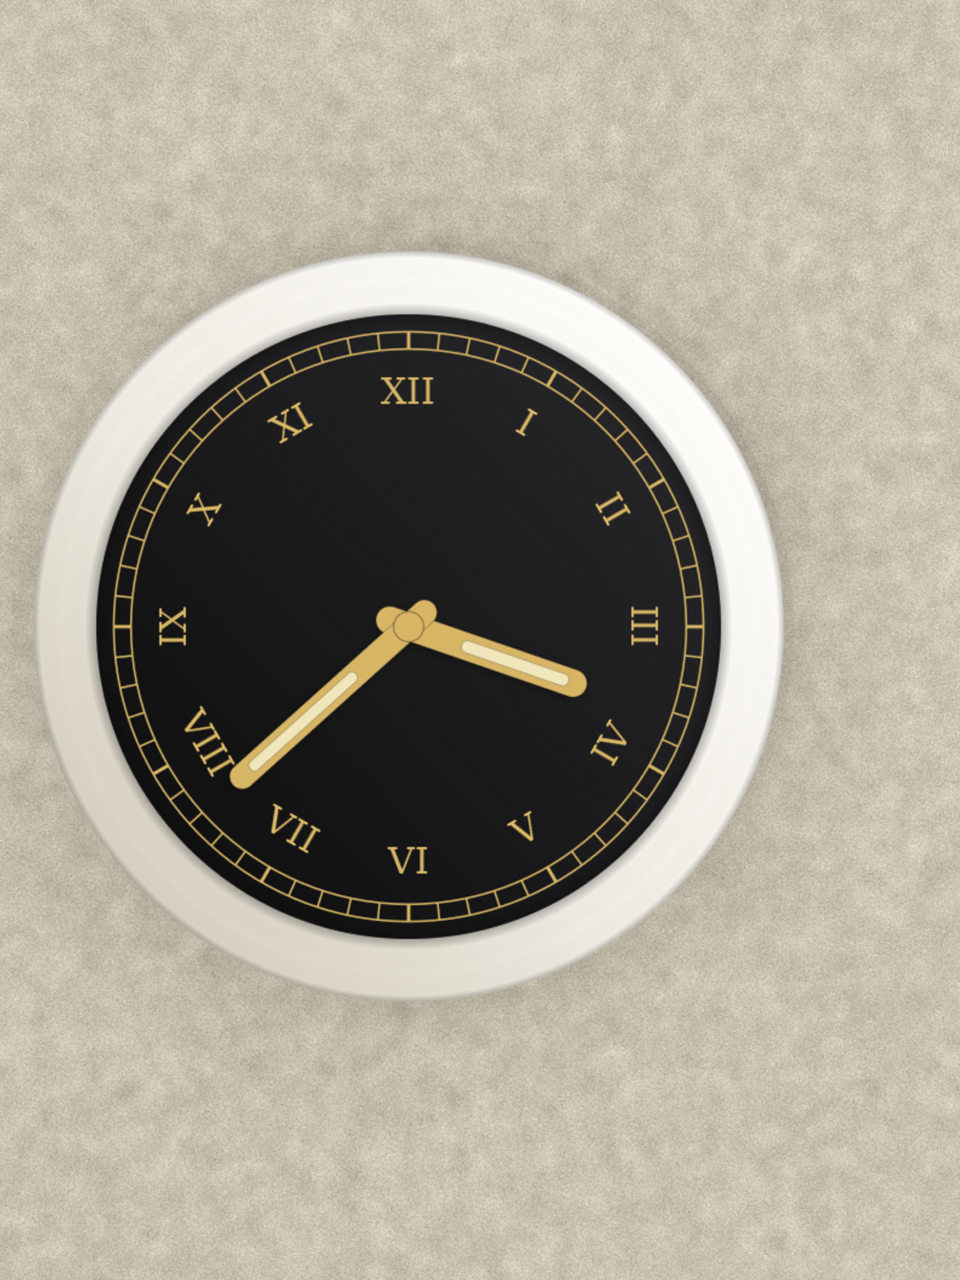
3:38
